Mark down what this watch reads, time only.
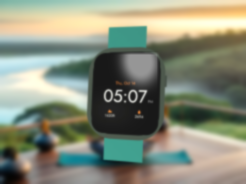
5:07
